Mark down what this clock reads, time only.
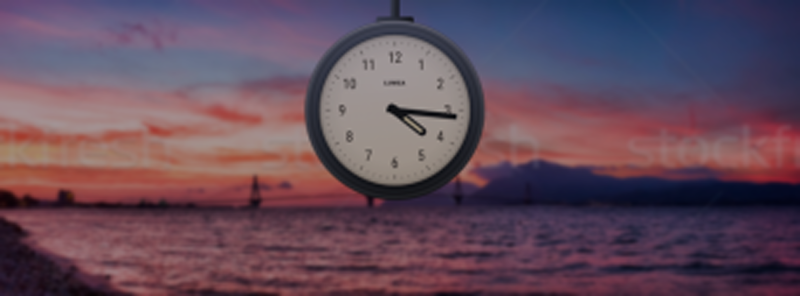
4:16
